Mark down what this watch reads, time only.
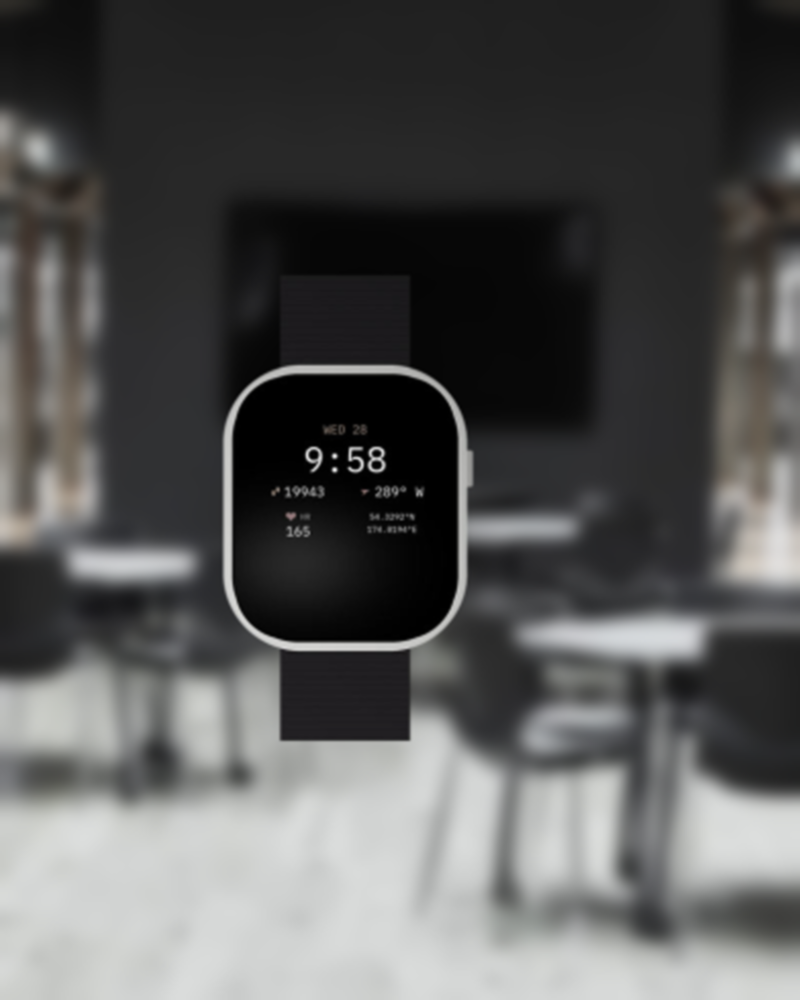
9:58
